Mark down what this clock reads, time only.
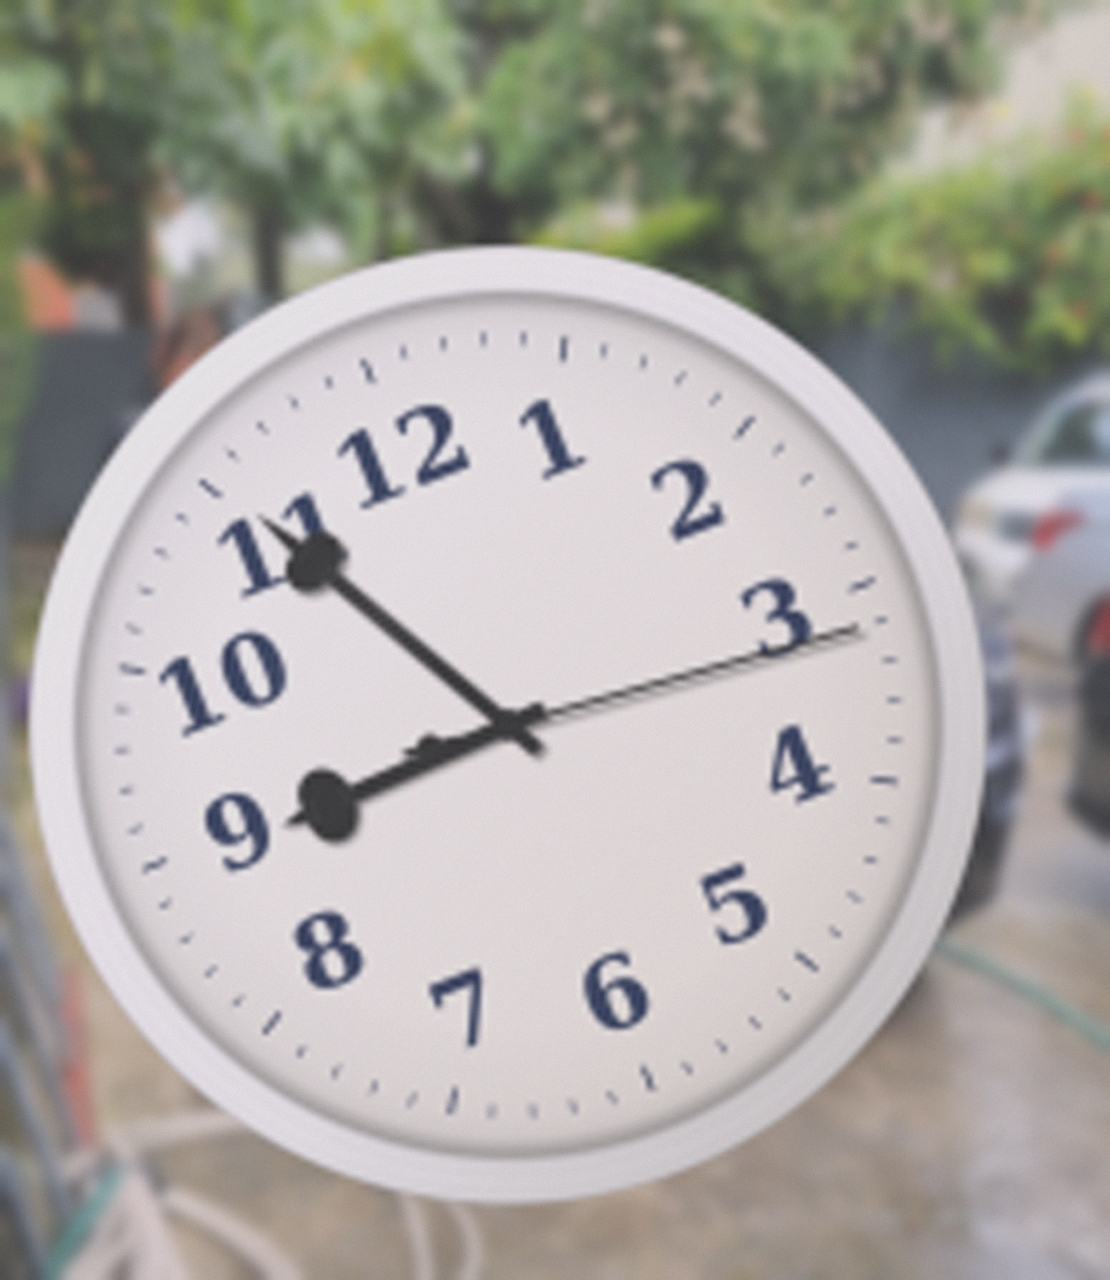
8:55:16
